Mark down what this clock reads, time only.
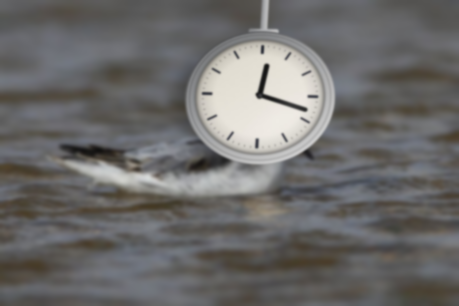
12:18
